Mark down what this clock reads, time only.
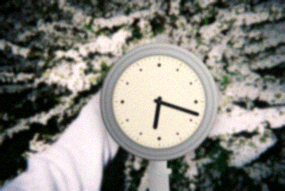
6:18
